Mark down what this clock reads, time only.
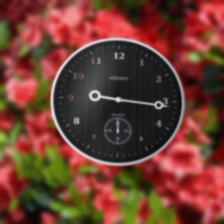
9:16
